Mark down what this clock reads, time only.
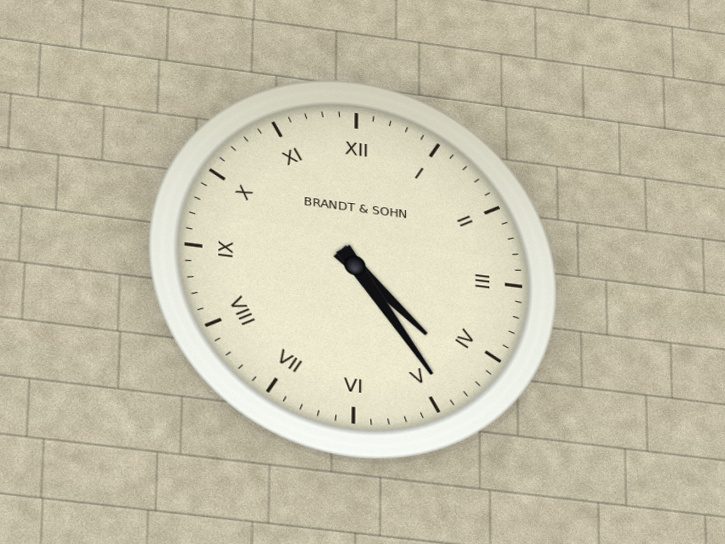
4:24
